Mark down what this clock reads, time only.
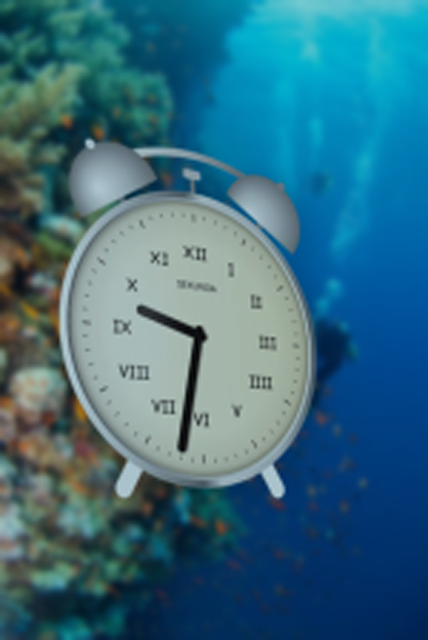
9:32
